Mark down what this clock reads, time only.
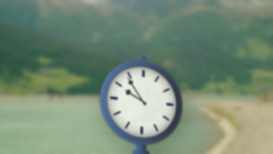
9:54
